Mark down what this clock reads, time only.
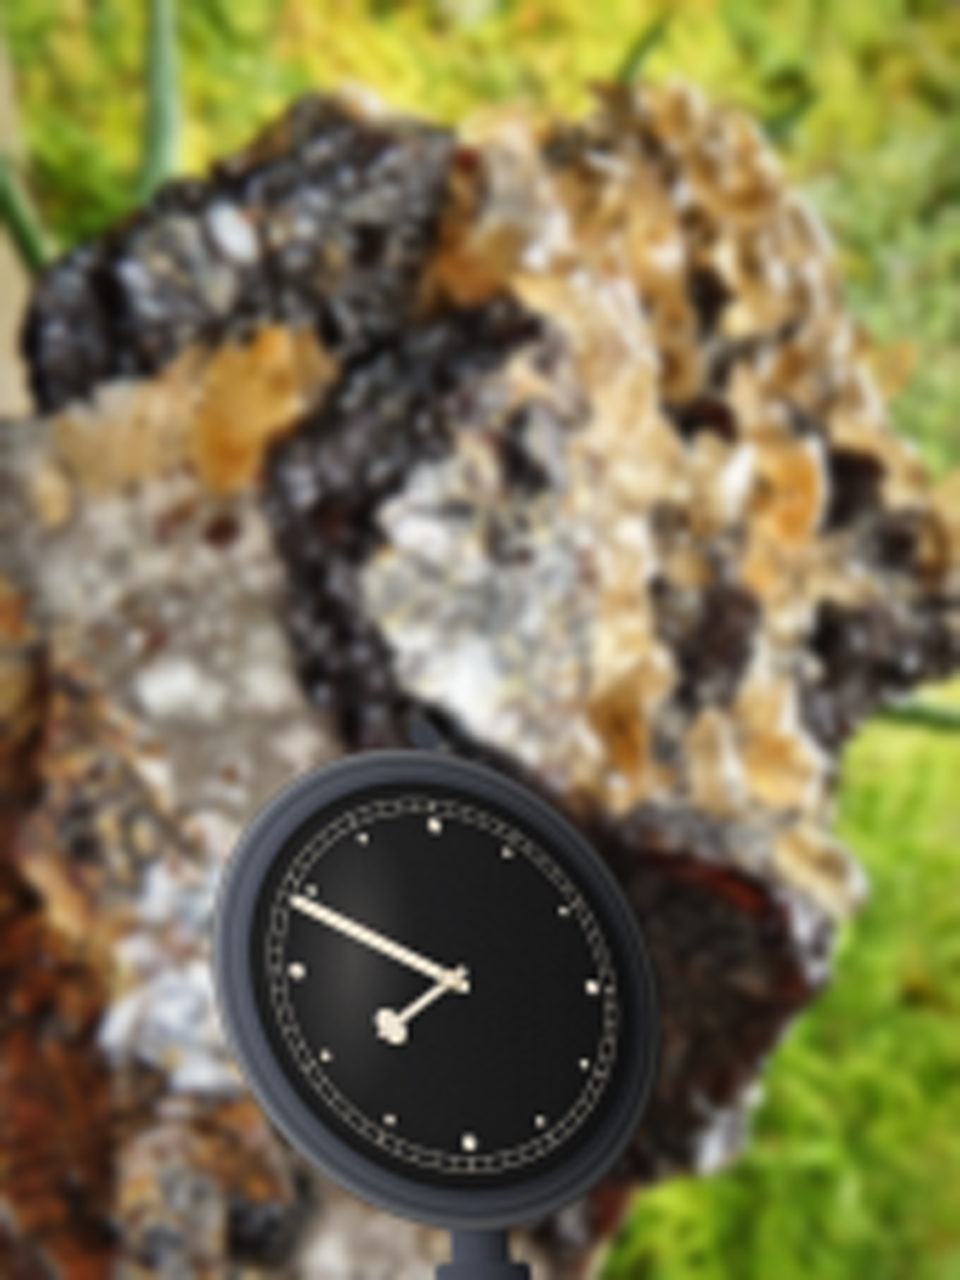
7:49
